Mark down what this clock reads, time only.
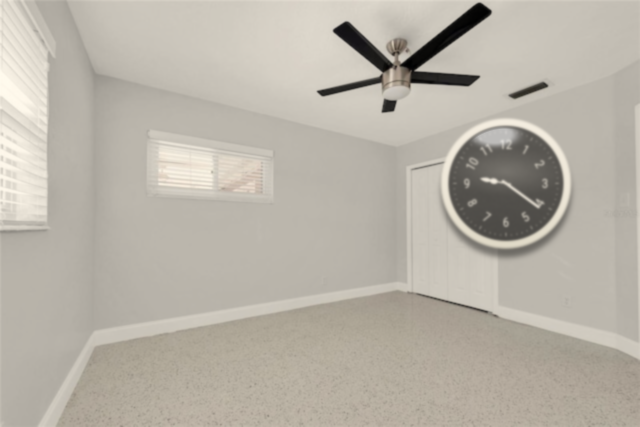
9:21
